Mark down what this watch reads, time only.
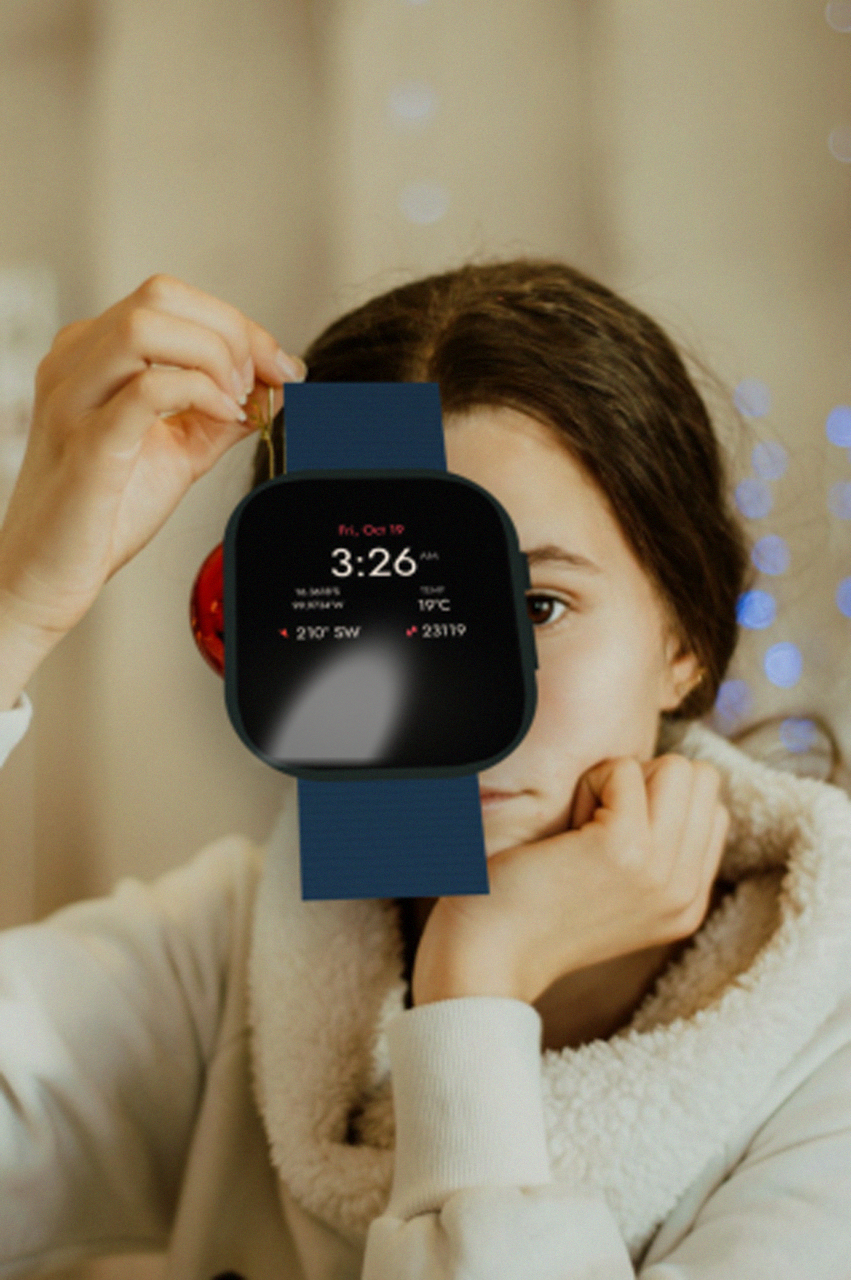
3:26
